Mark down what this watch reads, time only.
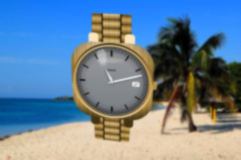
11:12
